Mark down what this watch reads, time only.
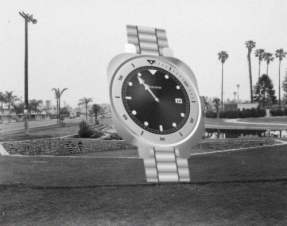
10:54
